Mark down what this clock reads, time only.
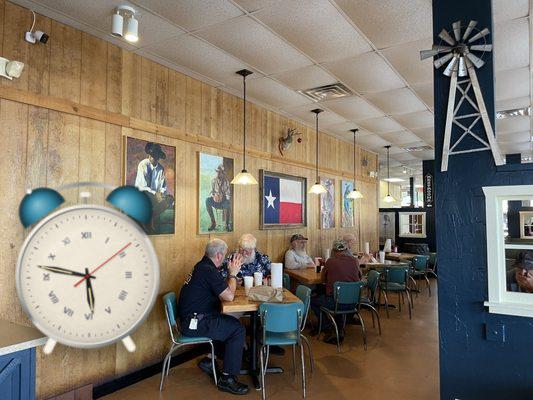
5:47:09
